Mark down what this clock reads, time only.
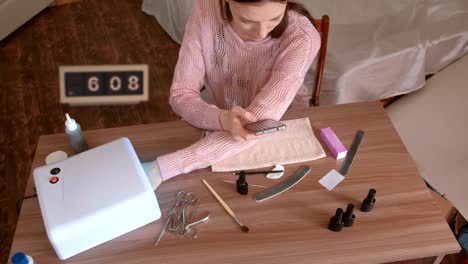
6:08
